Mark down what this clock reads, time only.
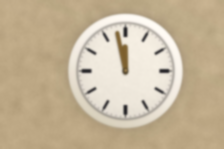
11:58
